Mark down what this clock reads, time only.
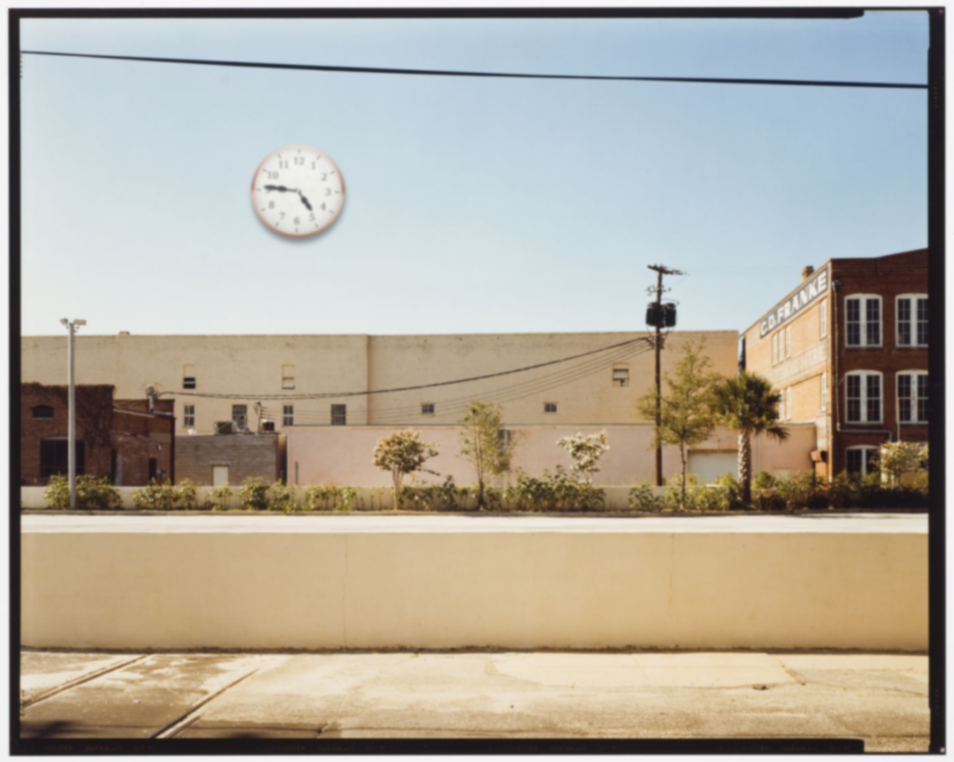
4:46
